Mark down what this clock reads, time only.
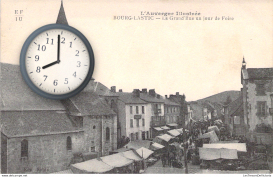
7:59
